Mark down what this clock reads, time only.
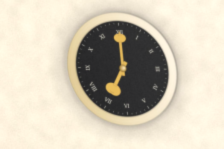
7:00
